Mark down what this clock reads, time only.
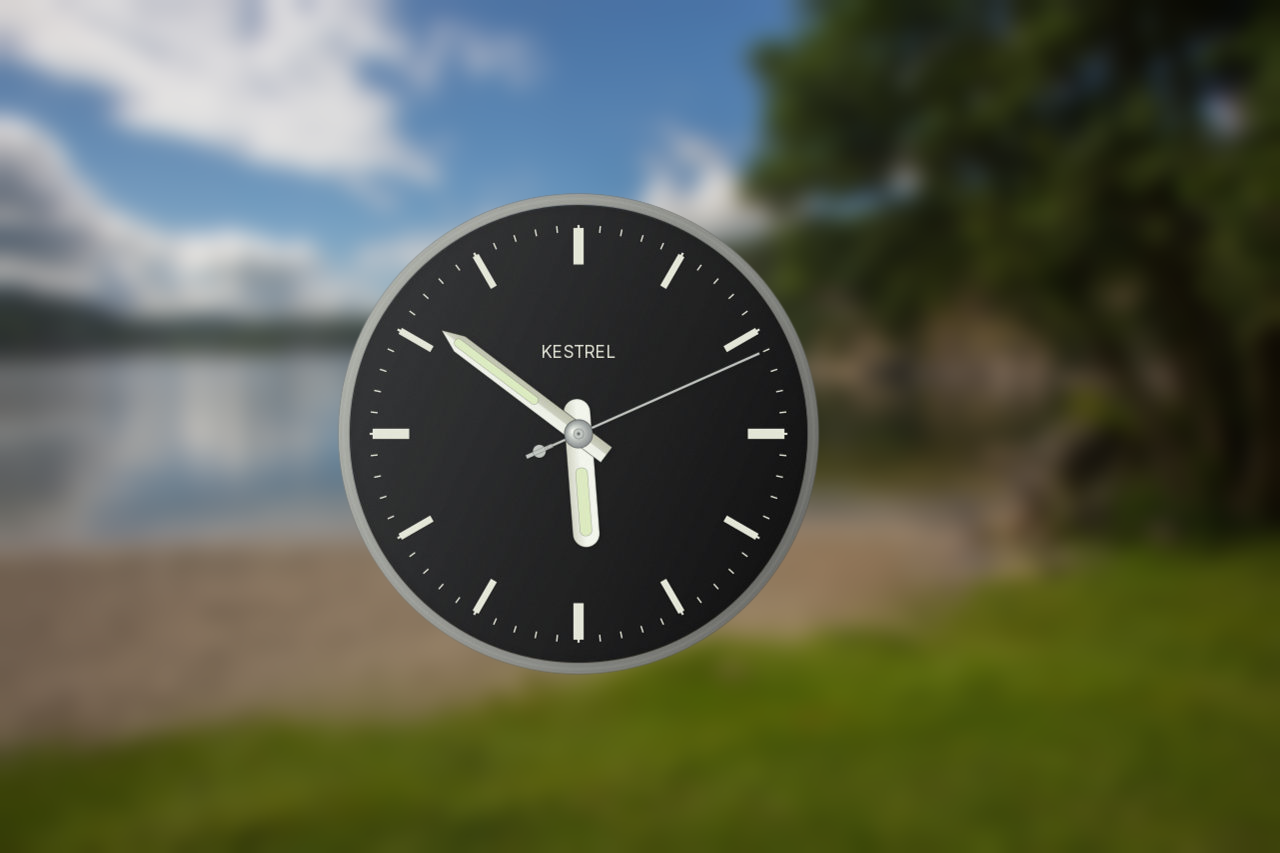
5:51:11
